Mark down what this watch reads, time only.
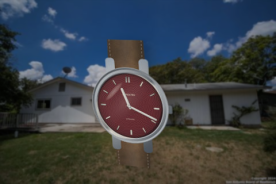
11:19
